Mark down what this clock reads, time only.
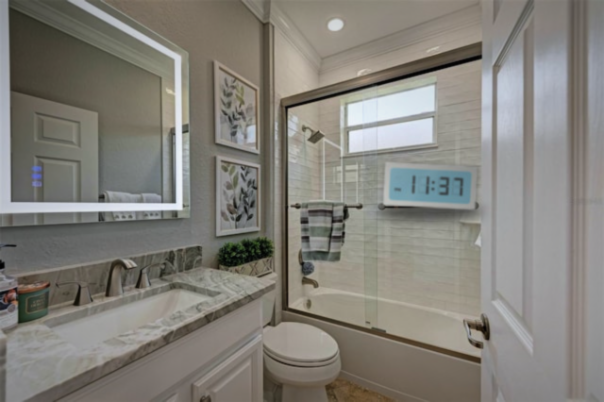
11:37
